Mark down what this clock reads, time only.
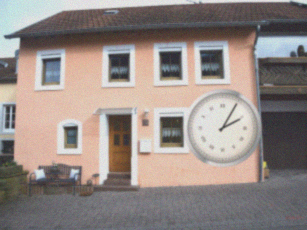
2:05
